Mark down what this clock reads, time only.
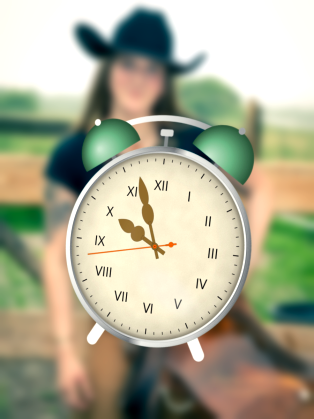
9:56:43
